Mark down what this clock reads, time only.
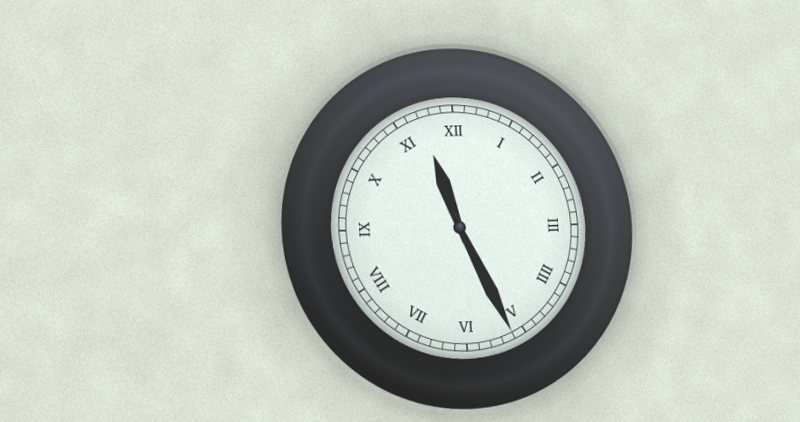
11:26
